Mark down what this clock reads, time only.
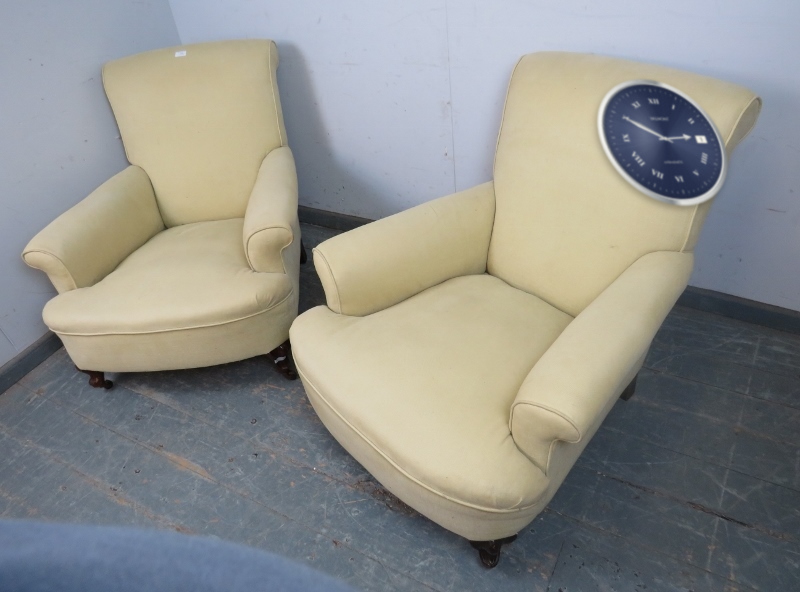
2:50
